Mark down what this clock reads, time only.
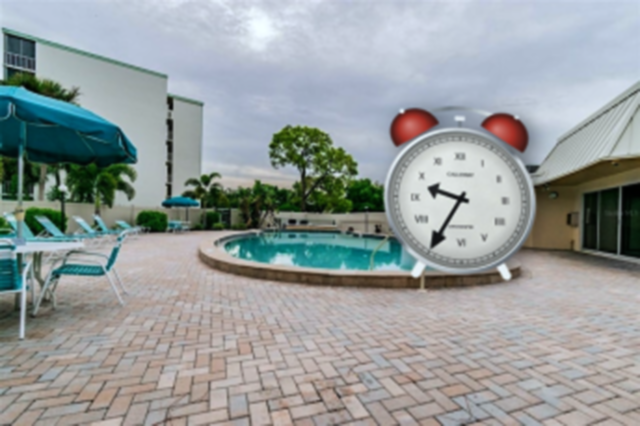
9:35
